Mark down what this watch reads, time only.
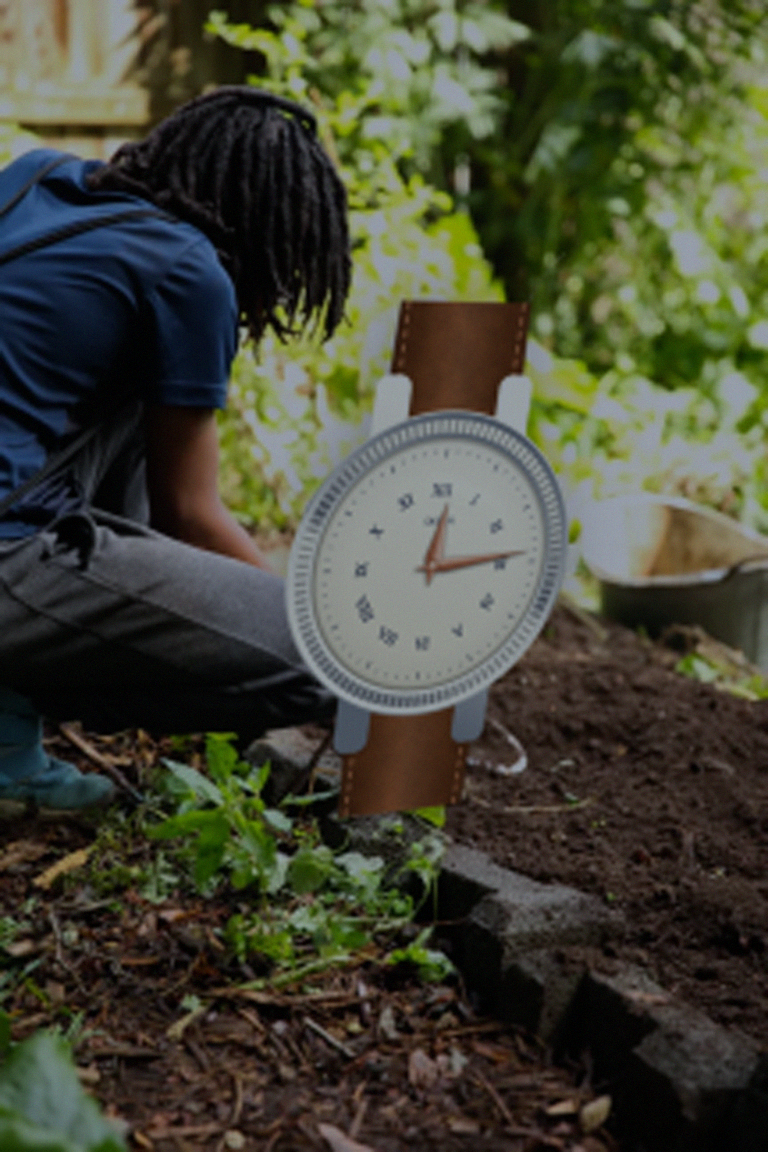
12:14
